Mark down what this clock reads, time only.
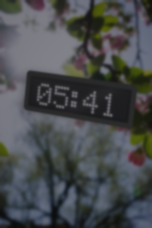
5:41
